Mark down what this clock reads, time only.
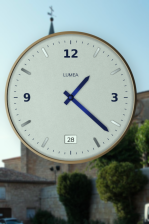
1:22
